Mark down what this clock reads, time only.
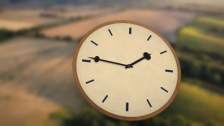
1:46
